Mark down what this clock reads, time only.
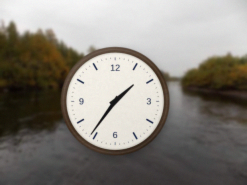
1:36
